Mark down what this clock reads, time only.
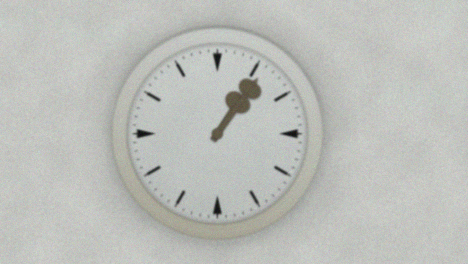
1:06
